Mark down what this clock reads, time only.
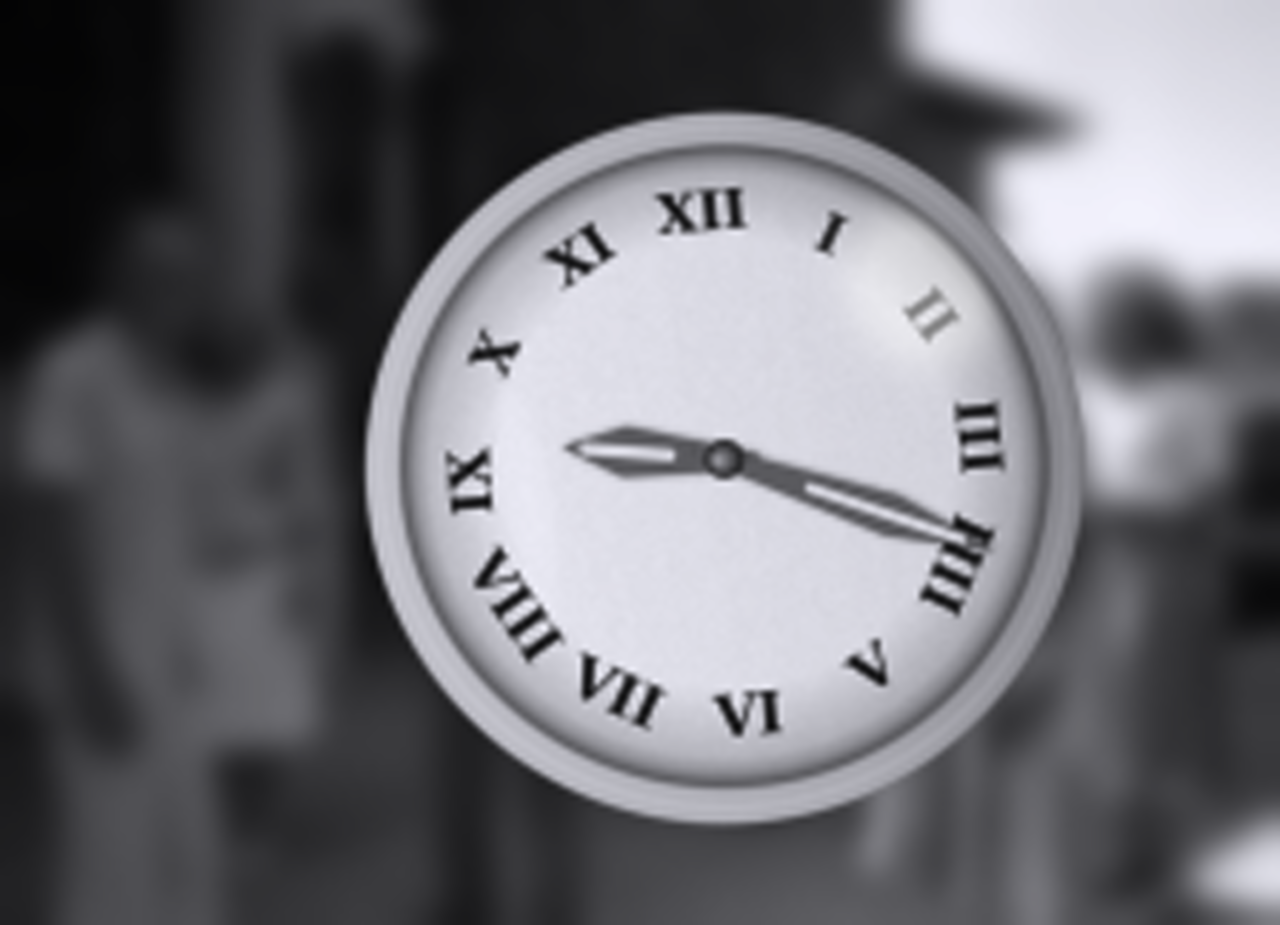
9:19
